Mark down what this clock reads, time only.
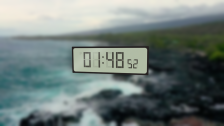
1:48:52
